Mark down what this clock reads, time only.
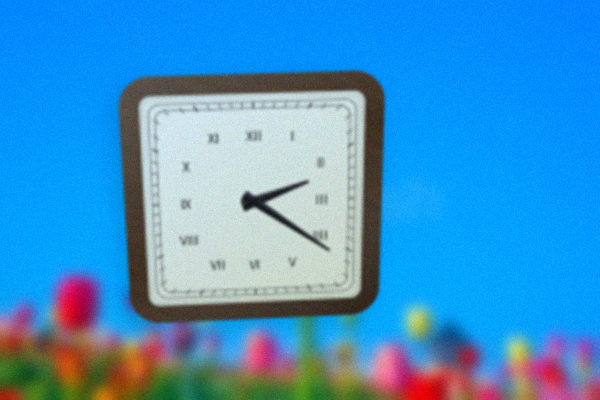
2:21
